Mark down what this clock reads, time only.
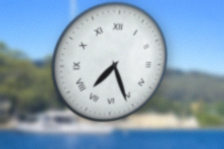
7:26
